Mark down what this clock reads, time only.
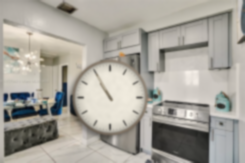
10:55
